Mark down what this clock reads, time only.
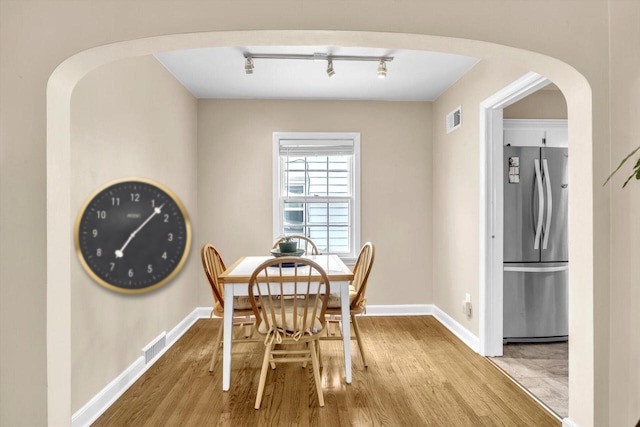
7:07
